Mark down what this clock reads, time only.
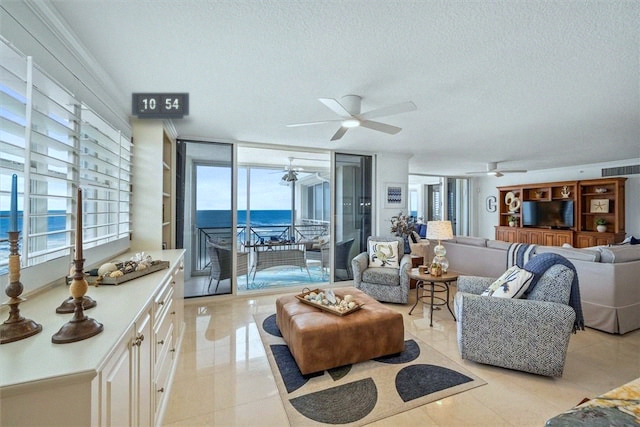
10:54
